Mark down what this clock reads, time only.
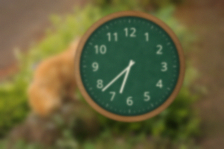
6:38
